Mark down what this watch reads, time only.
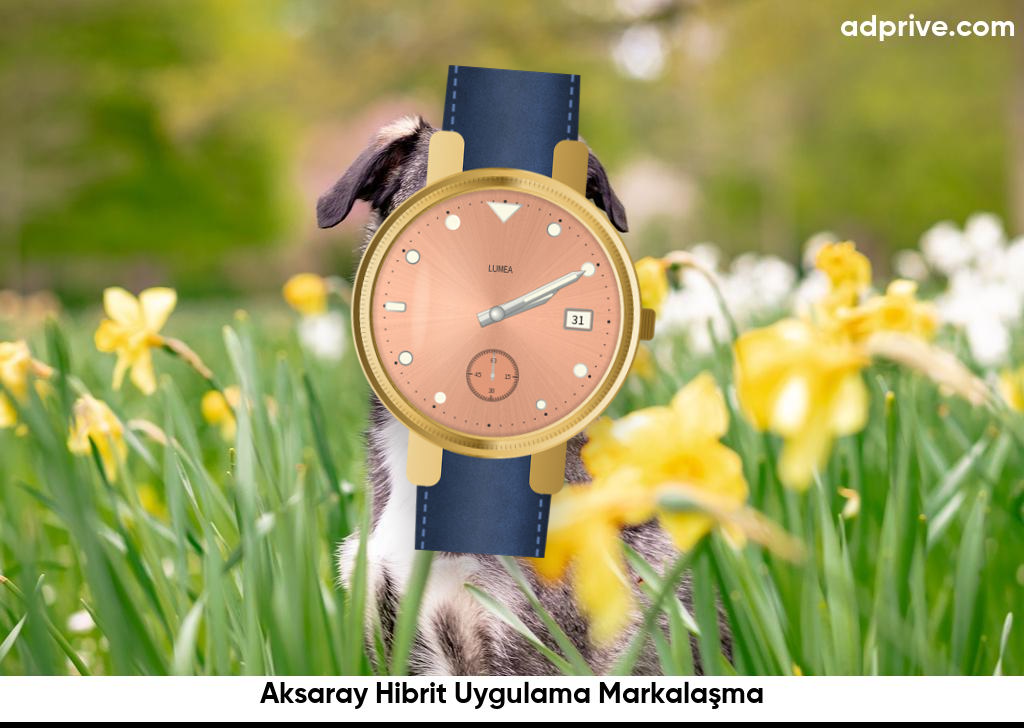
2:10
